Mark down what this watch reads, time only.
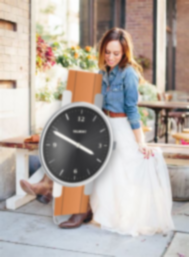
3:49
